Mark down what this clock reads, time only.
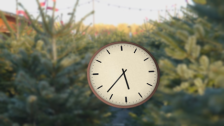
5:37
